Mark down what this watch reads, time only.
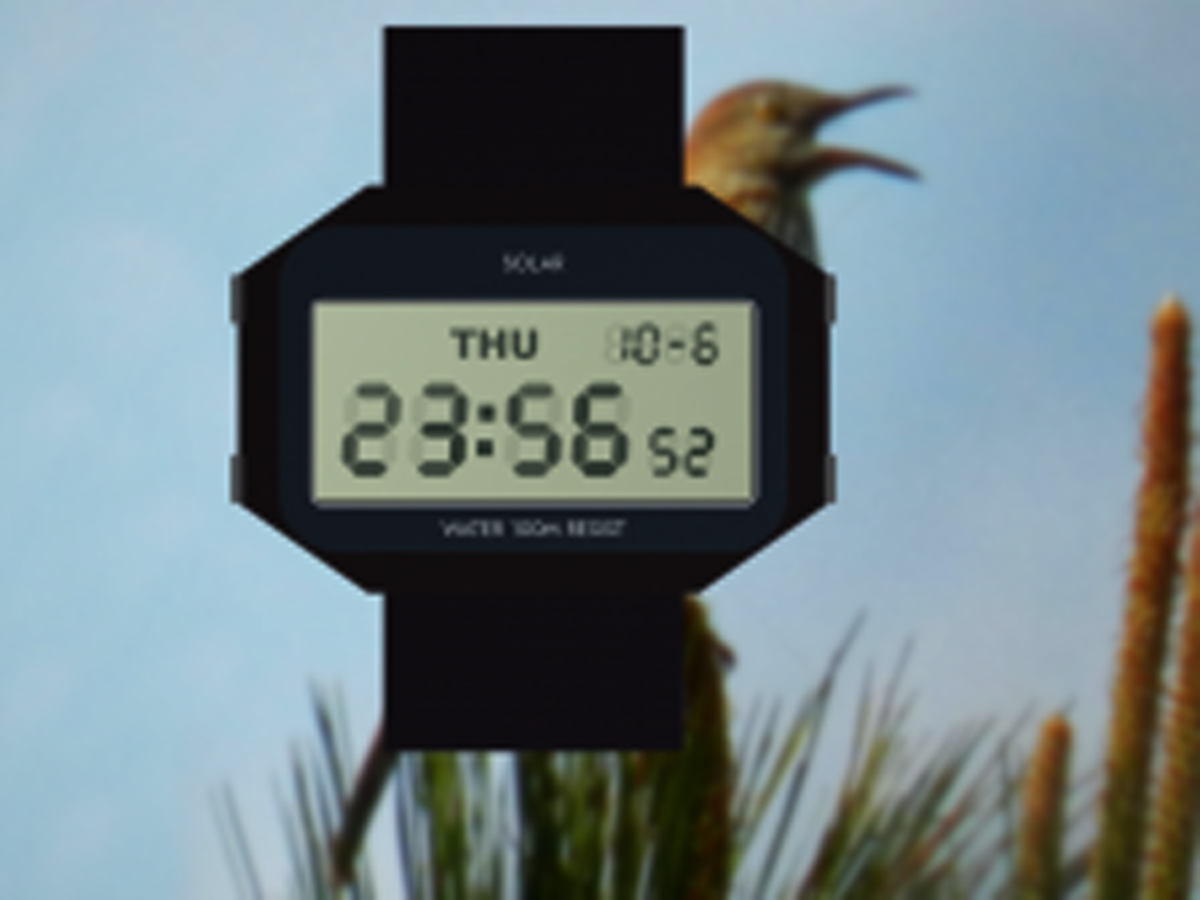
23:56:52
